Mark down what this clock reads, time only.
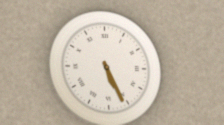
5:26
